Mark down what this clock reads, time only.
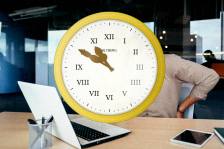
10:50
